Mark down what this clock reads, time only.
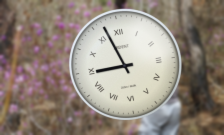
8:57
